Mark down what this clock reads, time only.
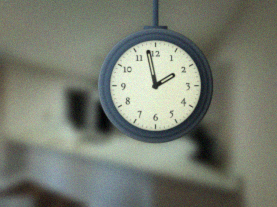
1:58
